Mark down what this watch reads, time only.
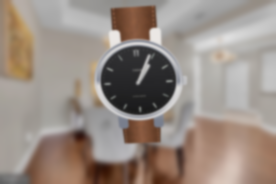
1:04
